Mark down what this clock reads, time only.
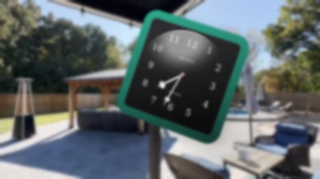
7:32
